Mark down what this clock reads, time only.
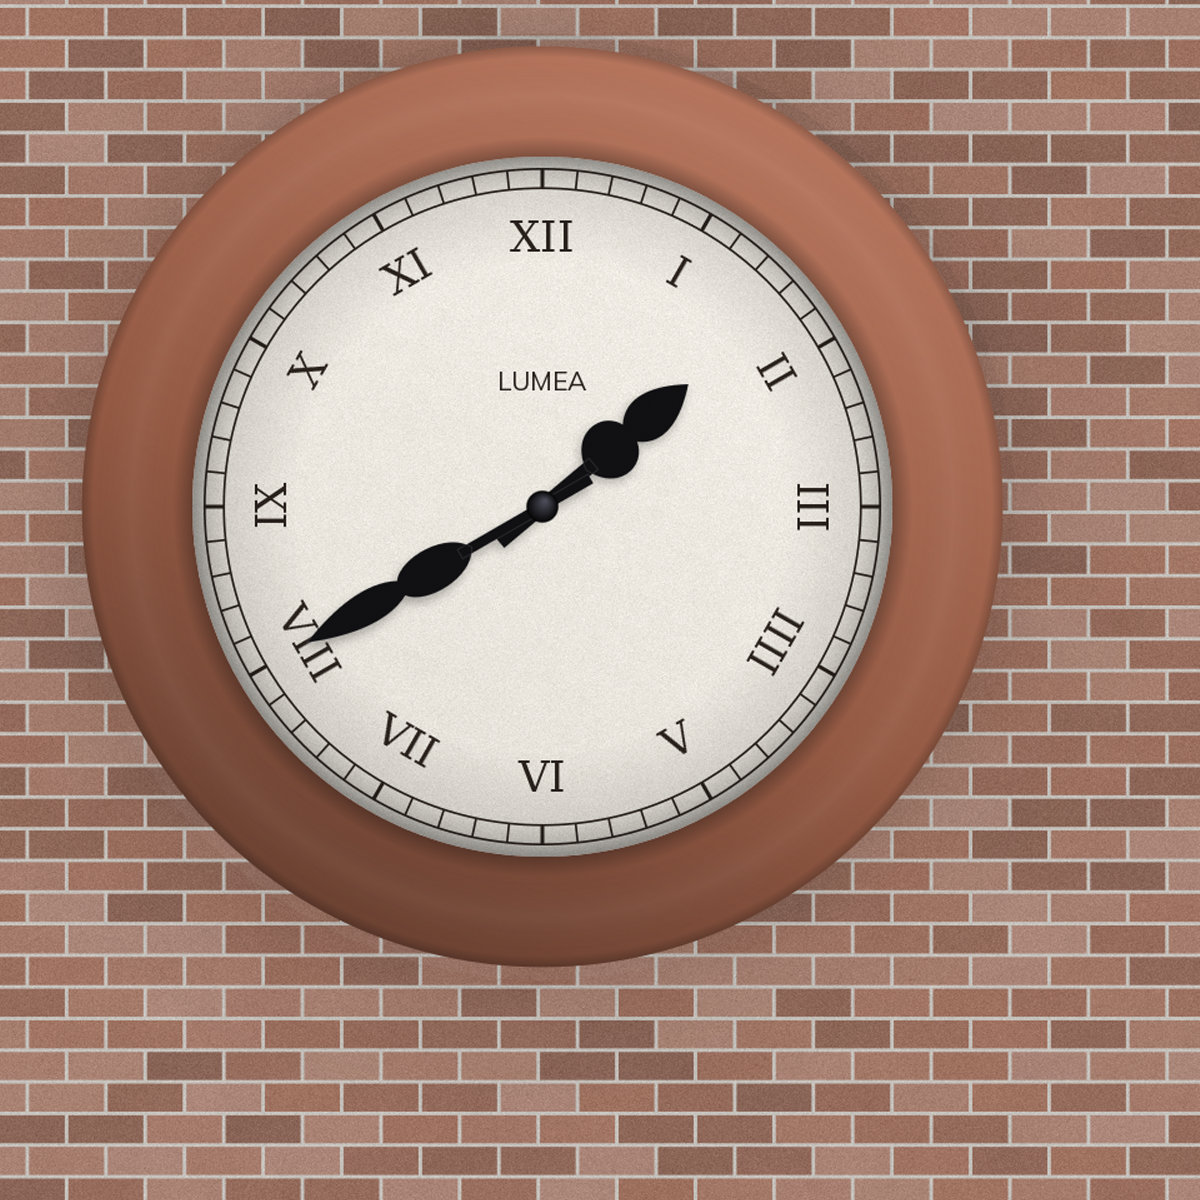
1:40
